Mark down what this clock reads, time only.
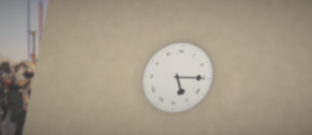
5:15
